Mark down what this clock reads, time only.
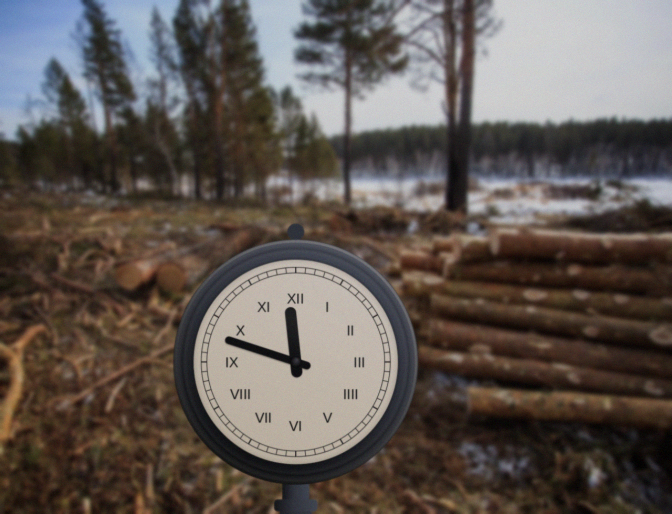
11:48
